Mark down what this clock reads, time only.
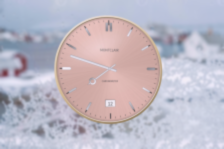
7:48
